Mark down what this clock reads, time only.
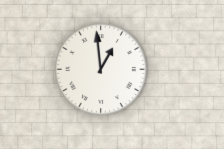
12:59
